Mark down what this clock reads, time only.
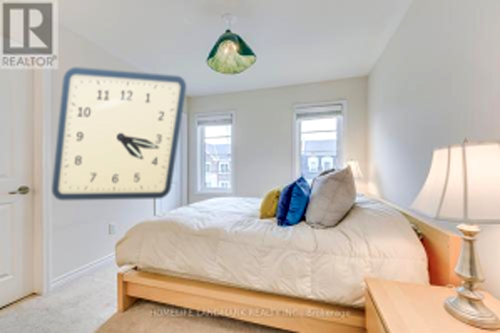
4:17
